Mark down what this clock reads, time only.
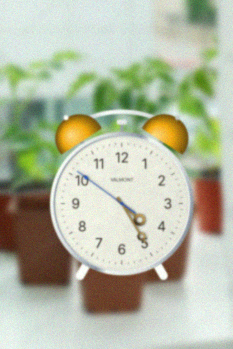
4:24:51
